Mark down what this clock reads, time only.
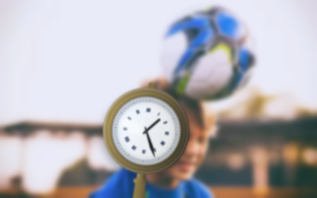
1:26
